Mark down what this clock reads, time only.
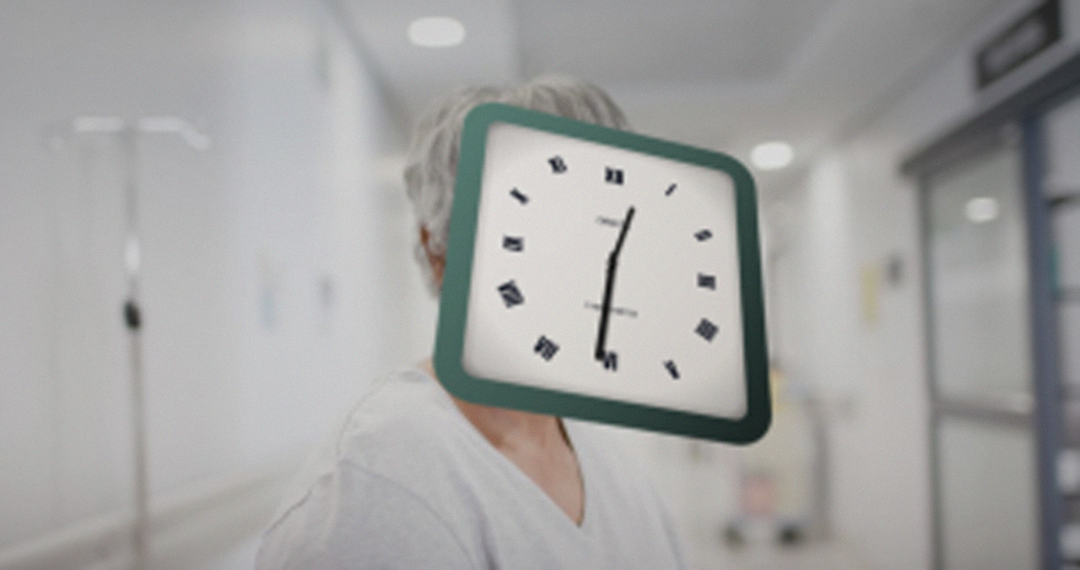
12:31
